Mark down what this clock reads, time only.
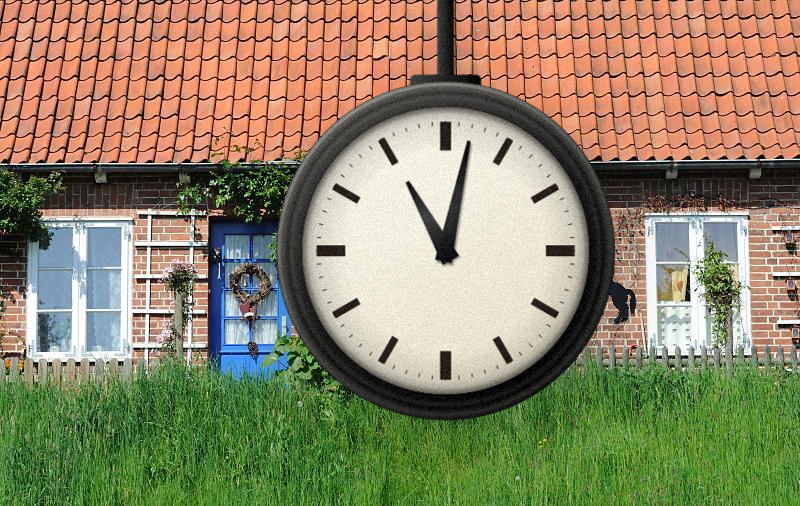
11:02
